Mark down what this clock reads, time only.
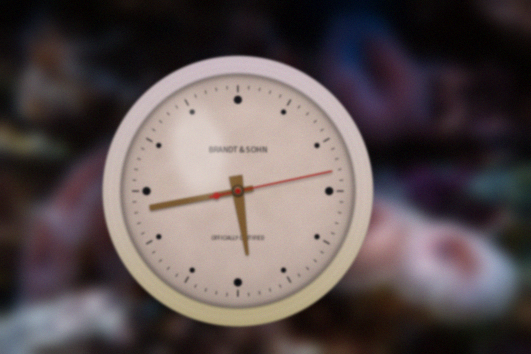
5:43:13
